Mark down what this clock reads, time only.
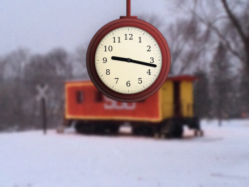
9:17
